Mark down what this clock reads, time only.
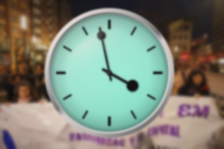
3:58
